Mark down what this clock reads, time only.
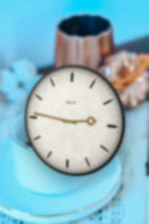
2:46
